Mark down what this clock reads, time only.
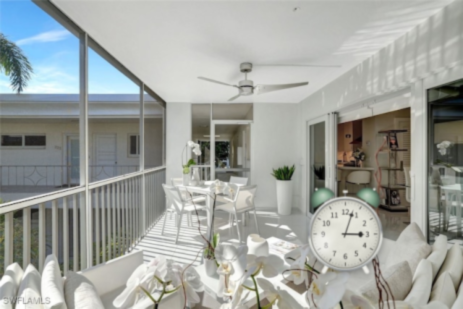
3:03
